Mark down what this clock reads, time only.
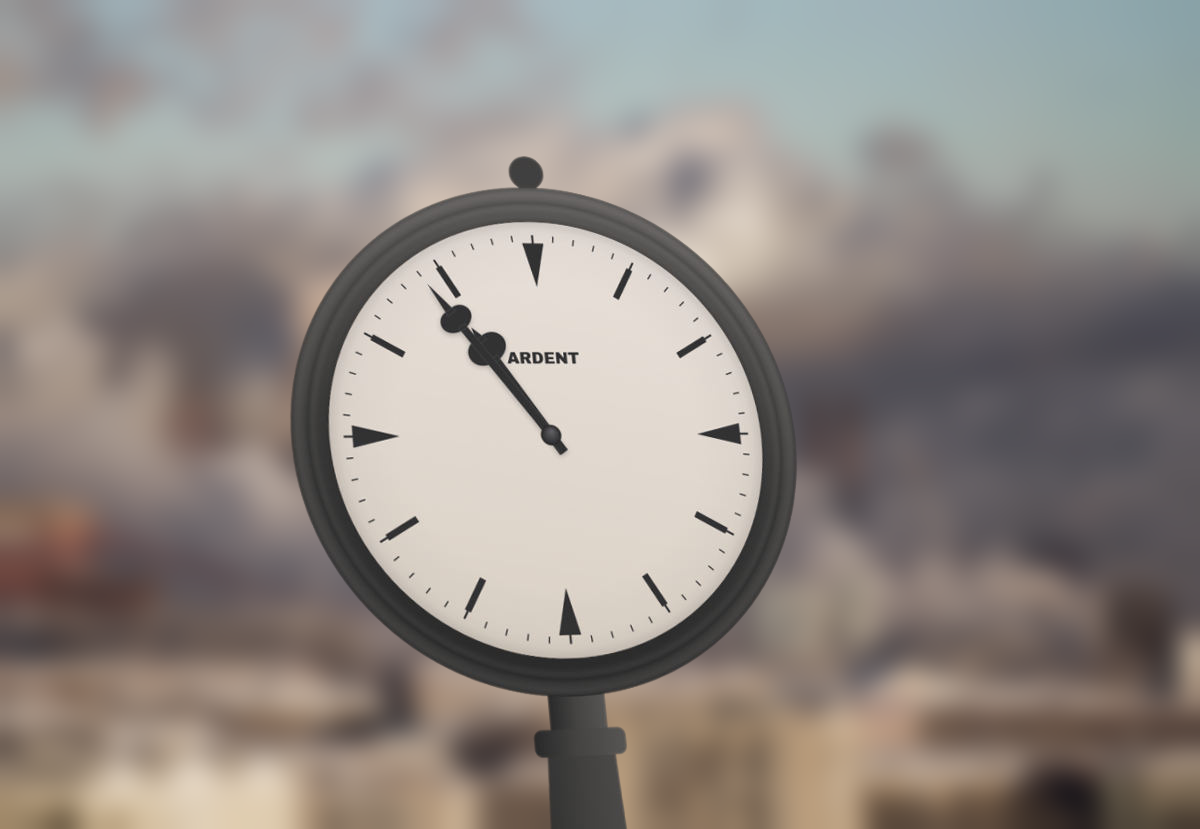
10:54
